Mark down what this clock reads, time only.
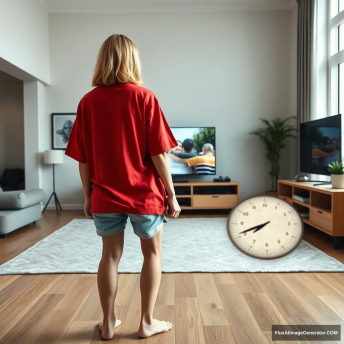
7:41
